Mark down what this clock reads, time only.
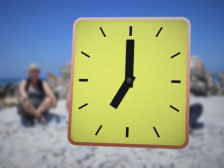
7:00
